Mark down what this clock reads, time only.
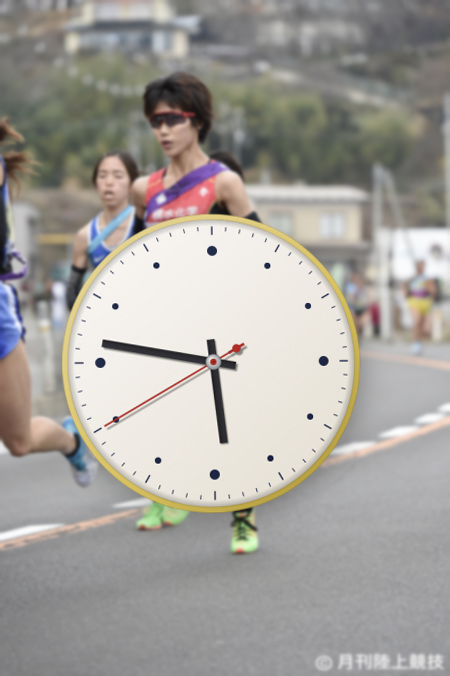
5:46:40
